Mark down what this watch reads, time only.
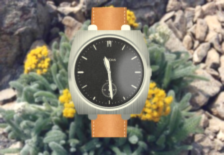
11:29
